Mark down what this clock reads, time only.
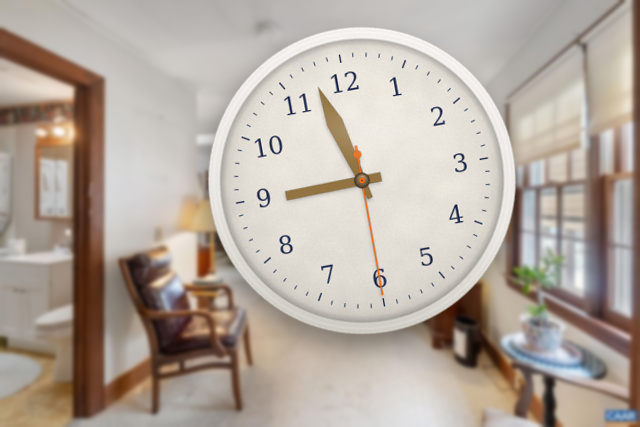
8:57:30
